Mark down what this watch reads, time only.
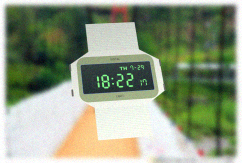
18:22:17
